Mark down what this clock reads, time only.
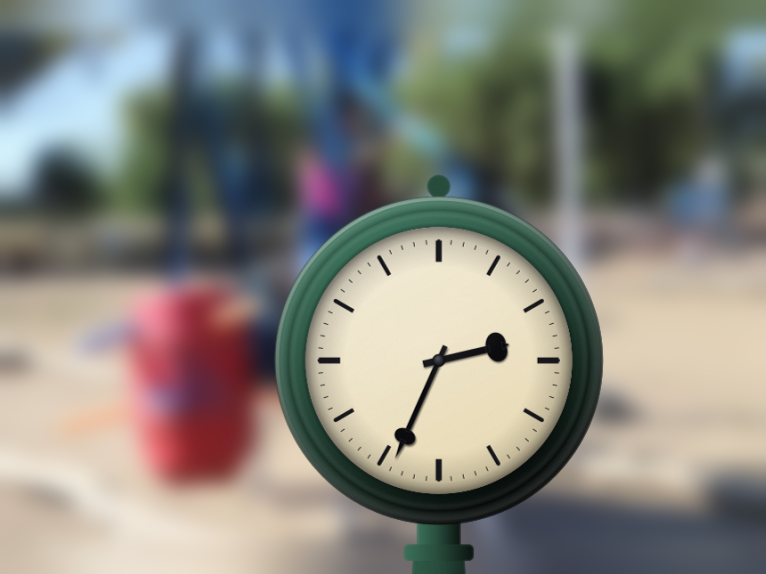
2:34
